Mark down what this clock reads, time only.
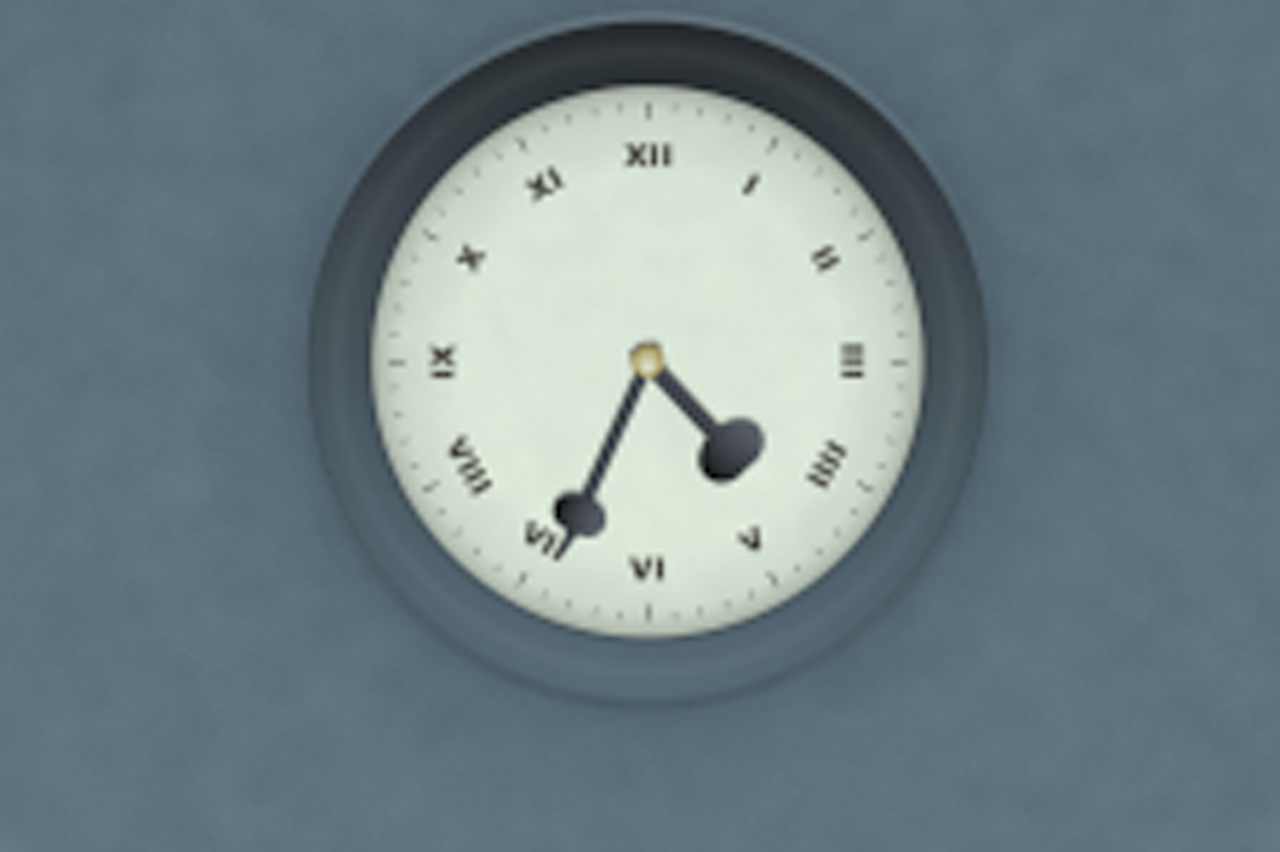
4:34
